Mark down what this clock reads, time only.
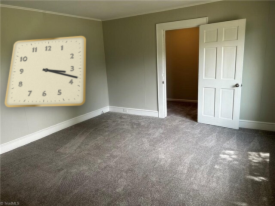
3:18
